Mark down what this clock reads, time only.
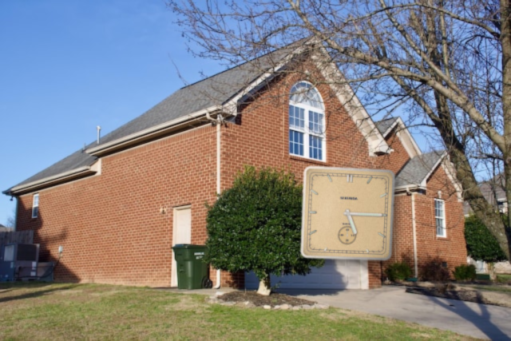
5:15
